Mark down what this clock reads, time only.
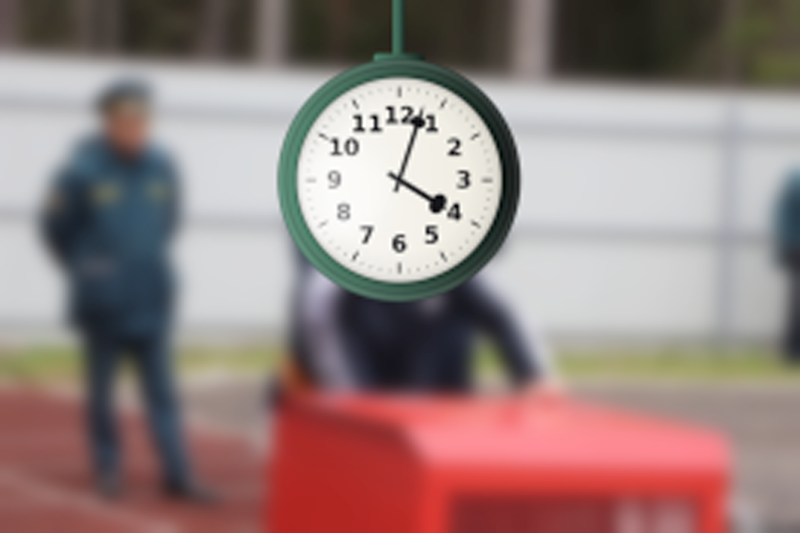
4:03
